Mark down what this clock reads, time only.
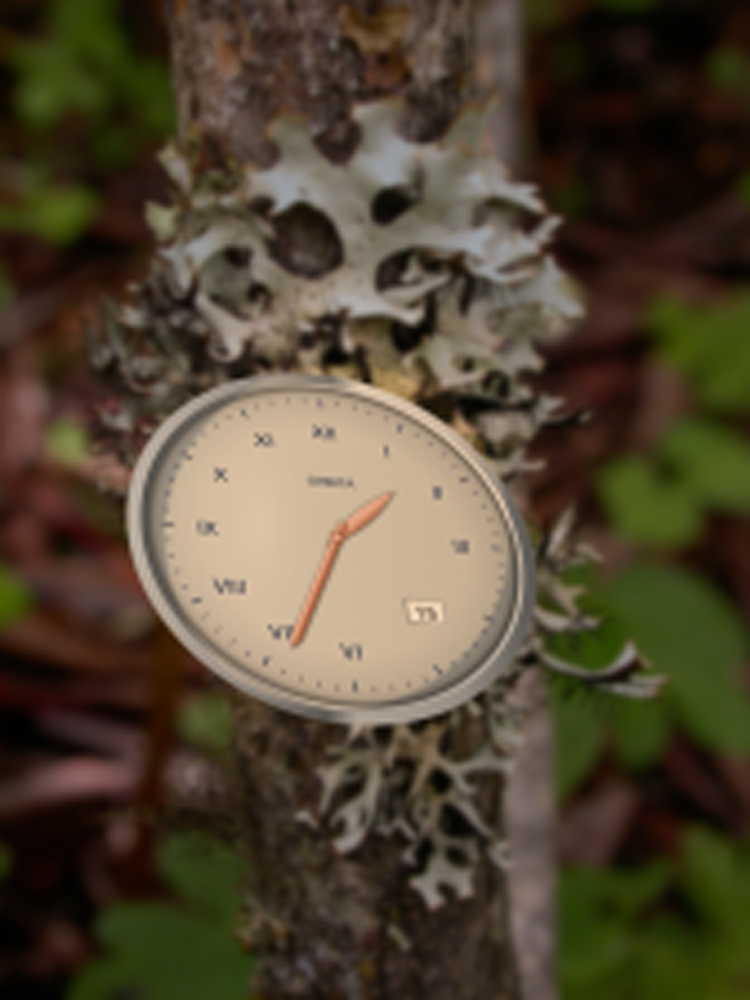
1:34
